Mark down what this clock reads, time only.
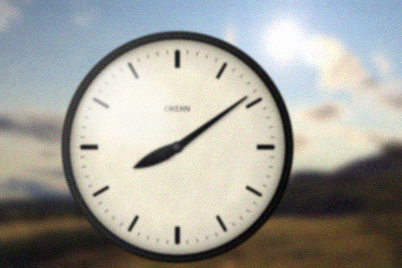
8:09
